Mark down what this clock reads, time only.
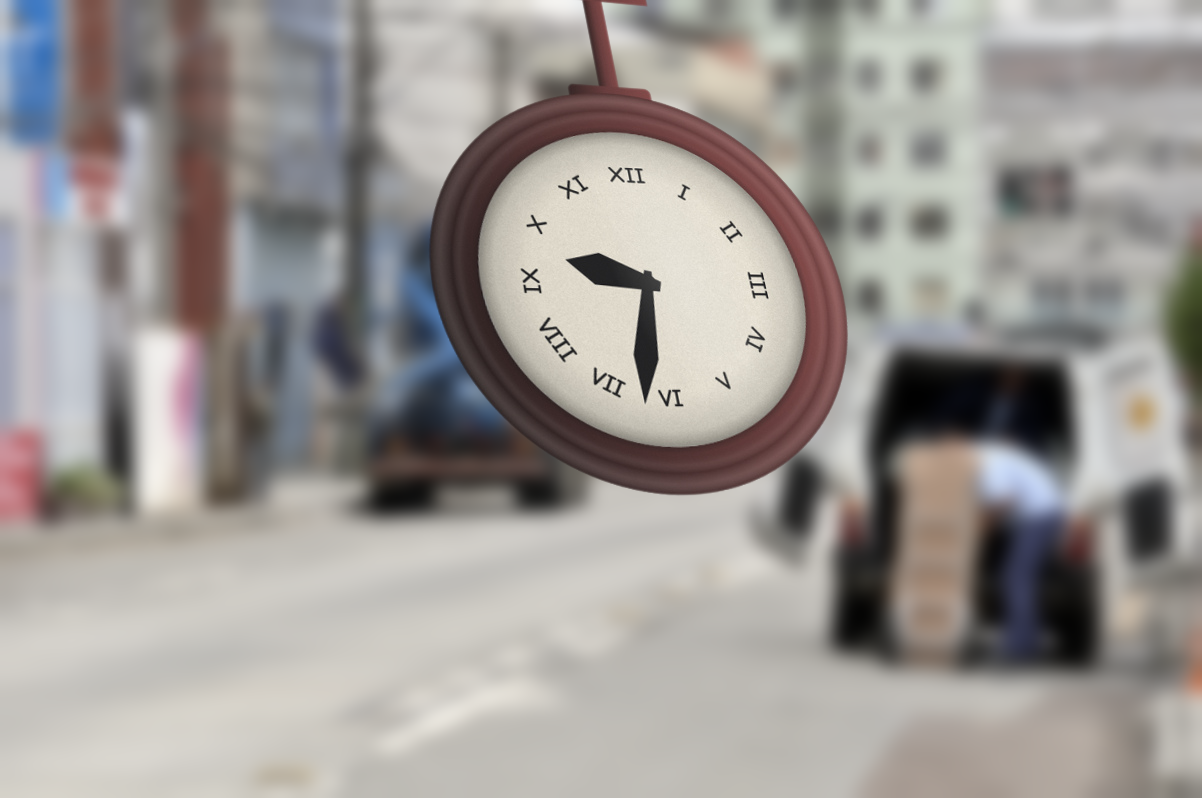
9:32
